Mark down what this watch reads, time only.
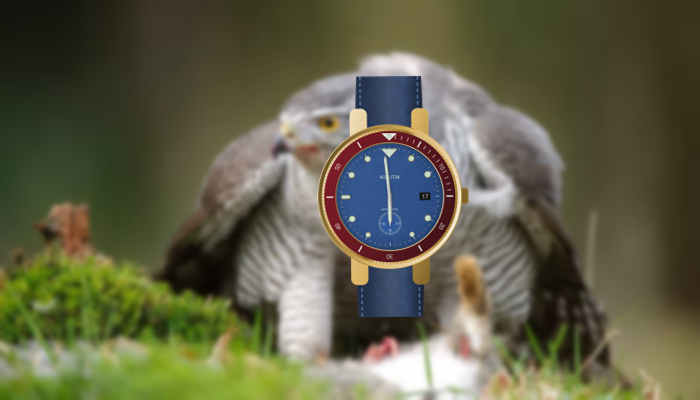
5:59
